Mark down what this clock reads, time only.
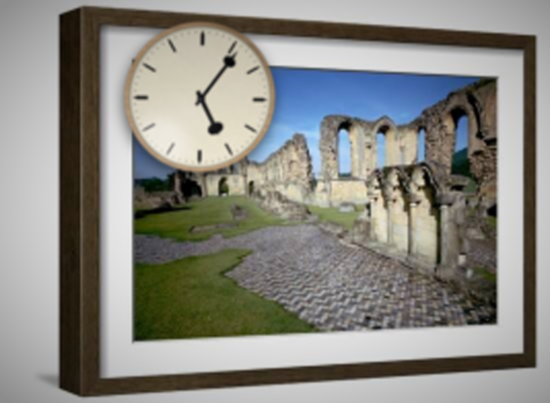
5:06
